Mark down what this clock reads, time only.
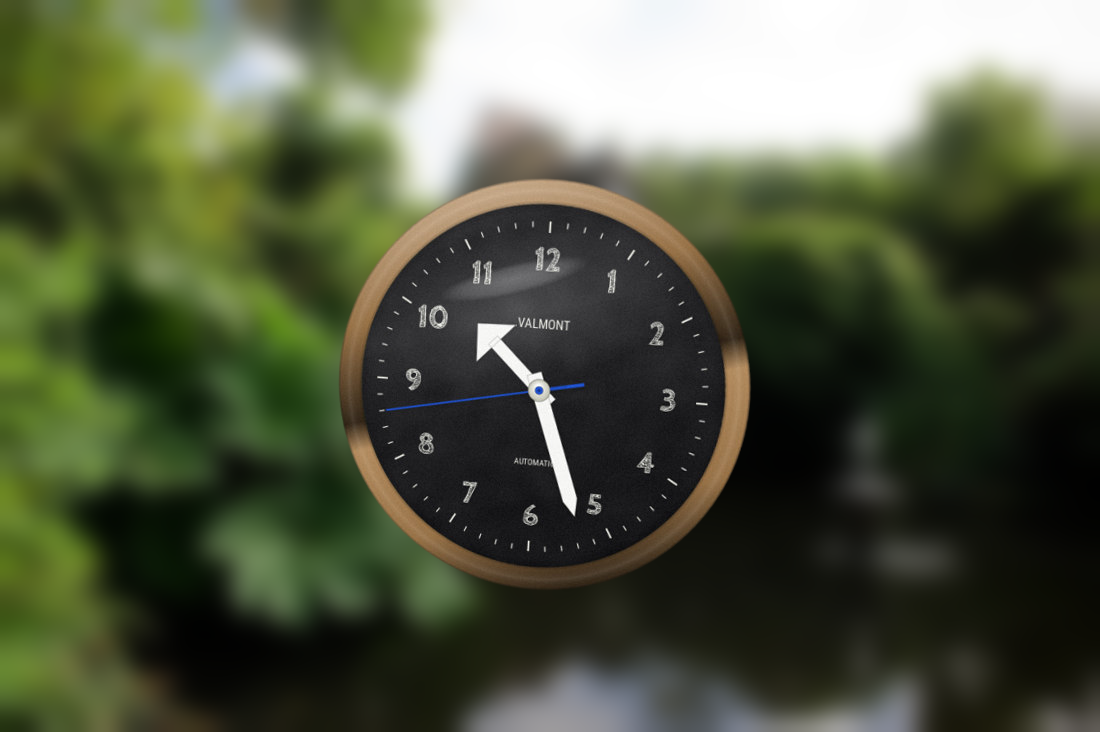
10:26:43
